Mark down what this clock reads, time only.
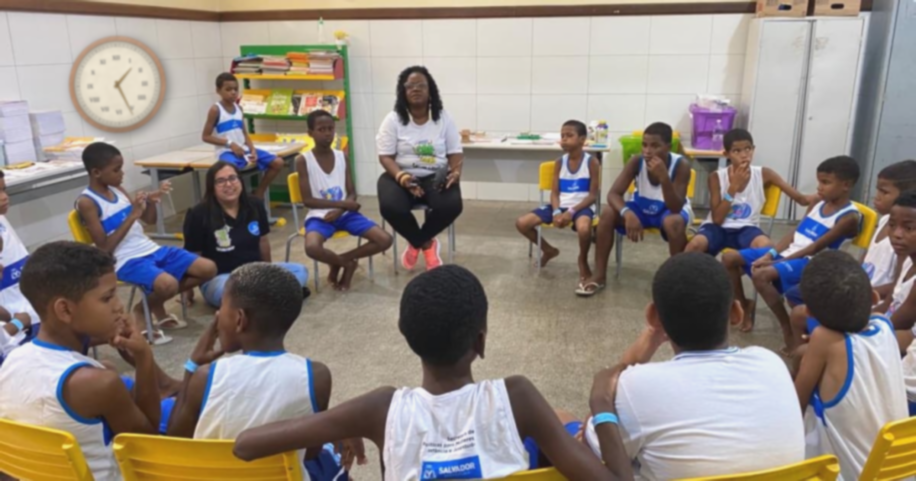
1:26
